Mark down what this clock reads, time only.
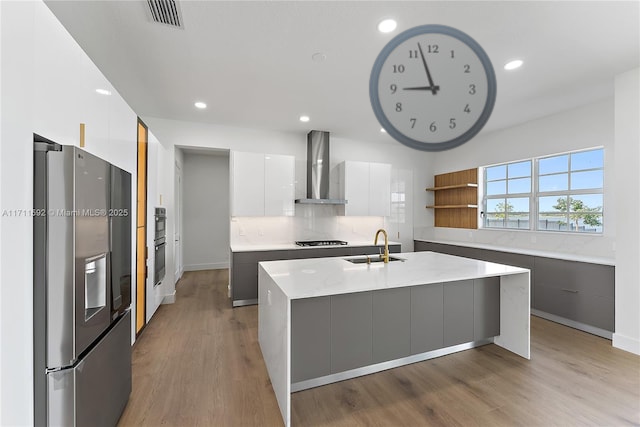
8:57
